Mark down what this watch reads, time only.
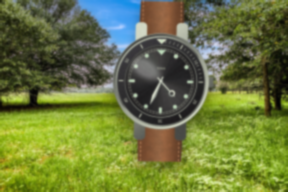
4:34
